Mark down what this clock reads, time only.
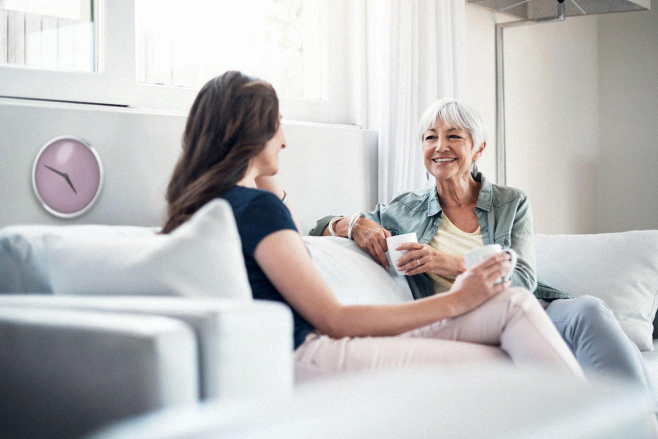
4:49
